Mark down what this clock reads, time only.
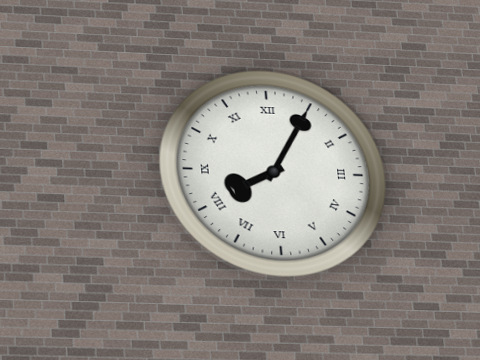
8:05
